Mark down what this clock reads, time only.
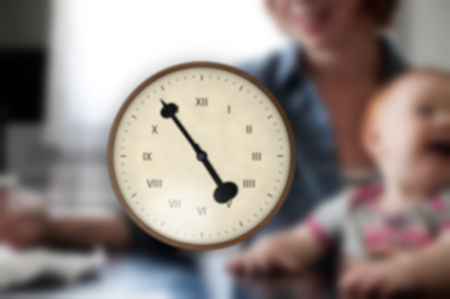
4:54
